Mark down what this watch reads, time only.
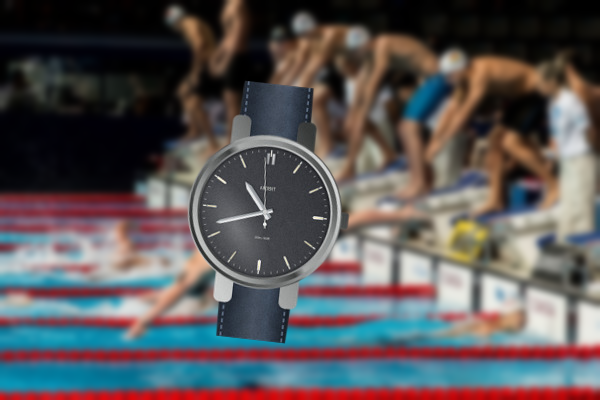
10:41:59
